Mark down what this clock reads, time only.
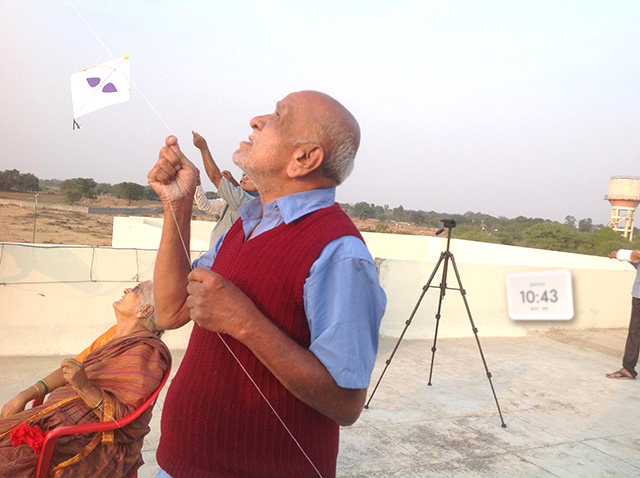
10:43
